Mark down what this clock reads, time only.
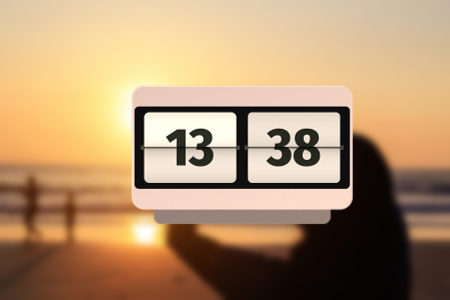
13:38
